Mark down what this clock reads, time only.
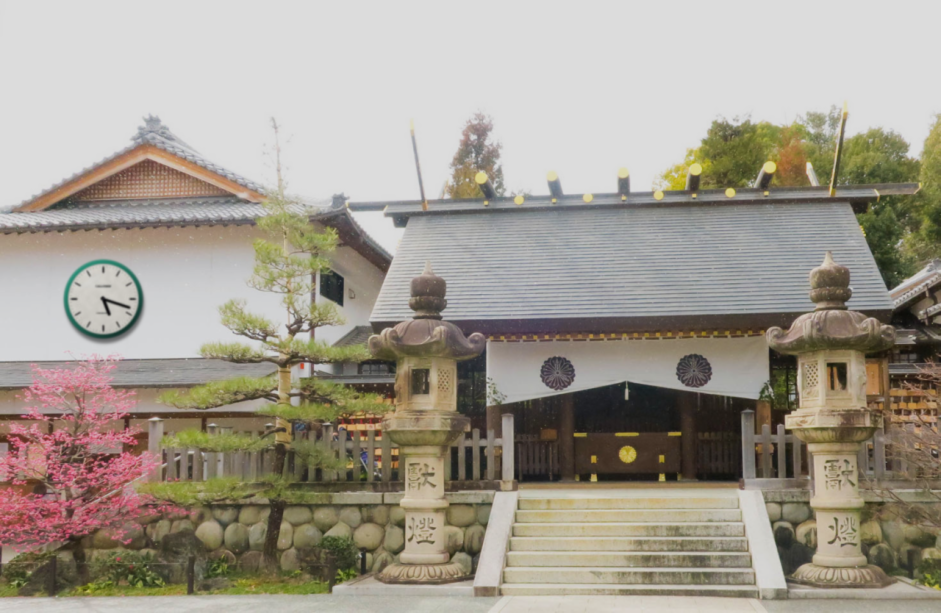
5:18
